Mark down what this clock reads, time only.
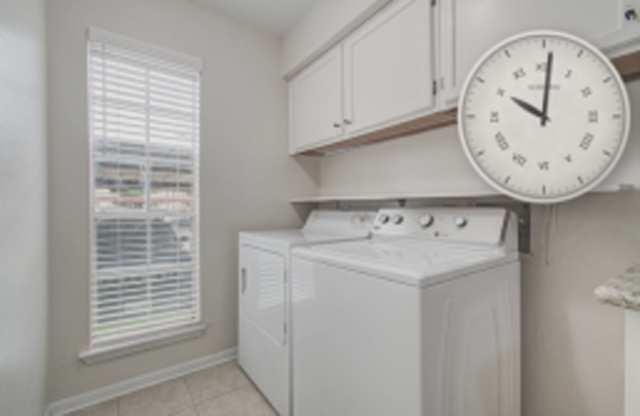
10:01
